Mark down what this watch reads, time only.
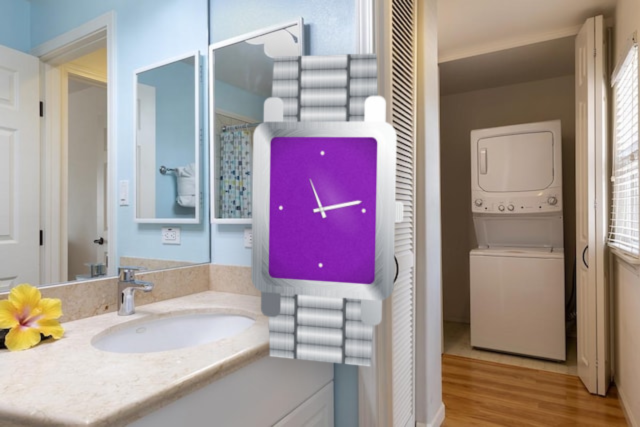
11:13
